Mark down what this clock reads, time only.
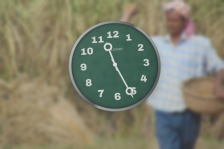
11:26
